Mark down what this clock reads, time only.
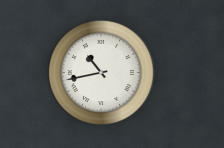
10:43
